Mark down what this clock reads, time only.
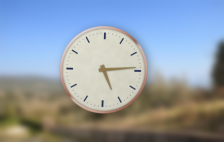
5:14
